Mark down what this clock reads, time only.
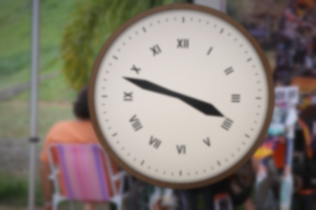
3:48
